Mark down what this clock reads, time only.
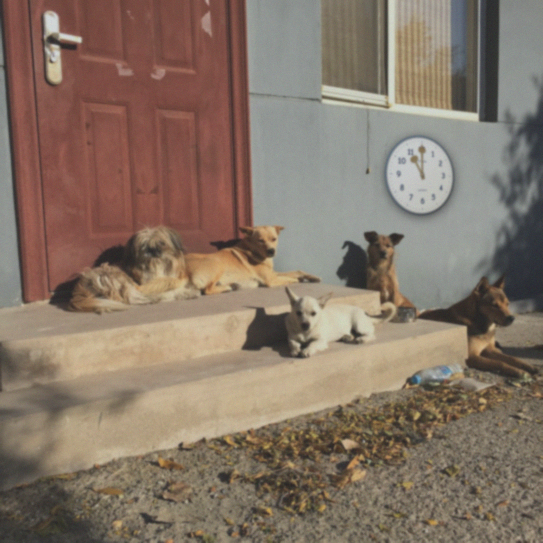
11:00
